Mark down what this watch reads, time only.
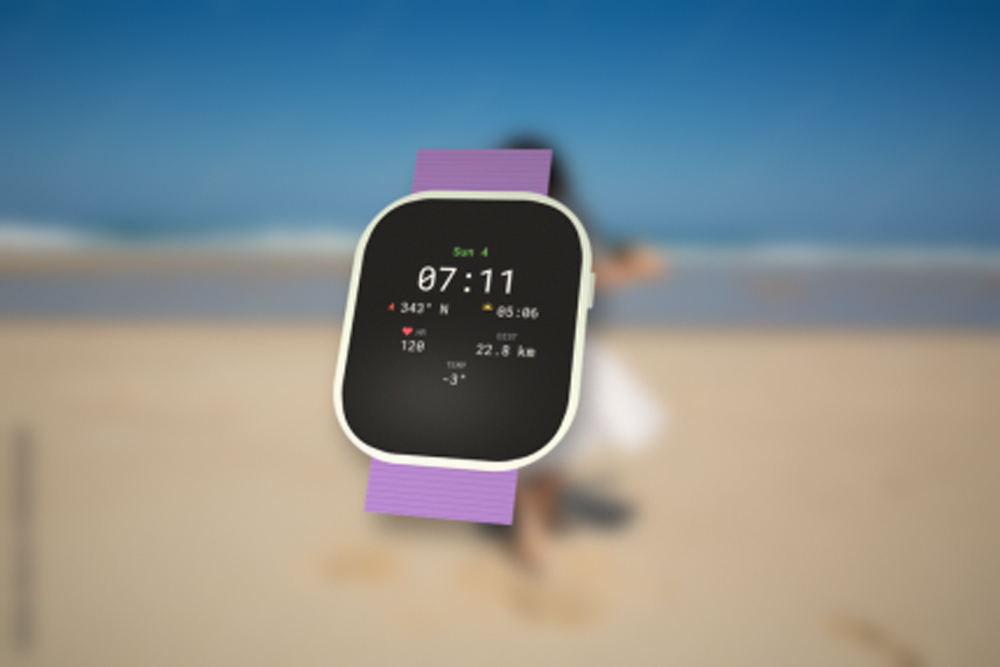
7:11
